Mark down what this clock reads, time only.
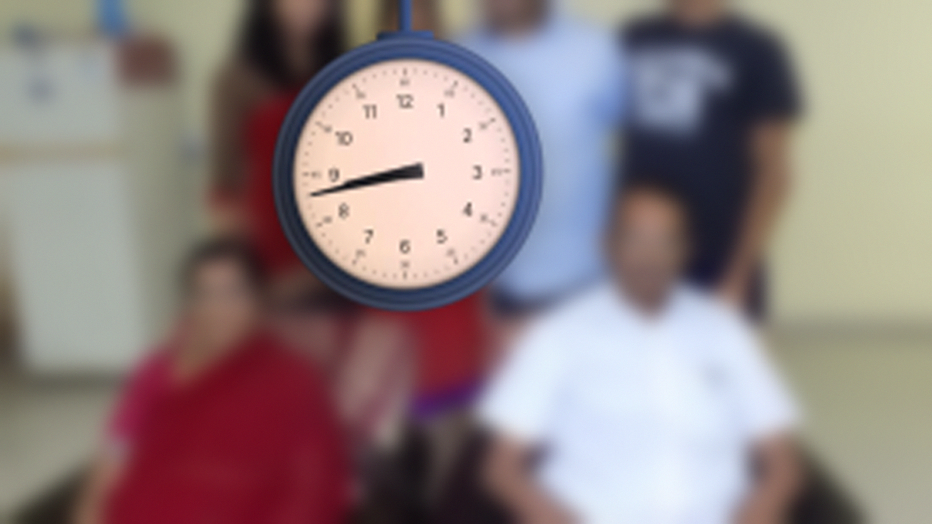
8:43
